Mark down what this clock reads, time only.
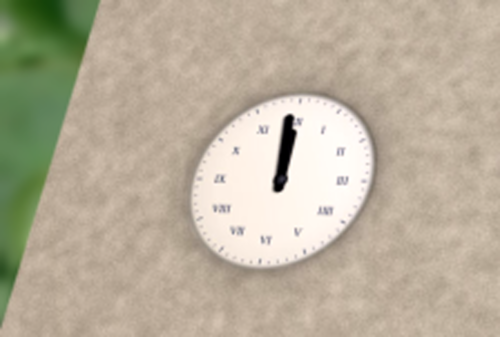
11:59
